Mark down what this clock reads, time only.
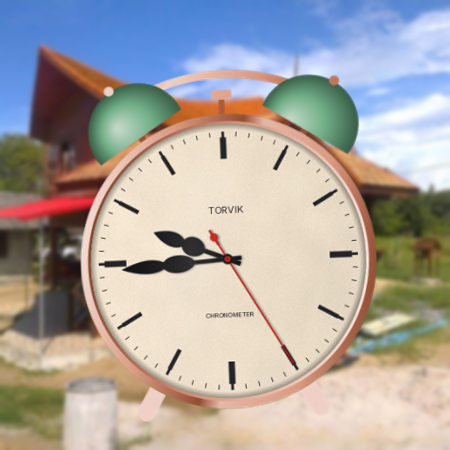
9:44:25
